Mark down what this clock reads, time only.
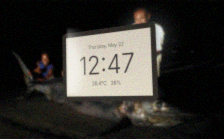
12:47
